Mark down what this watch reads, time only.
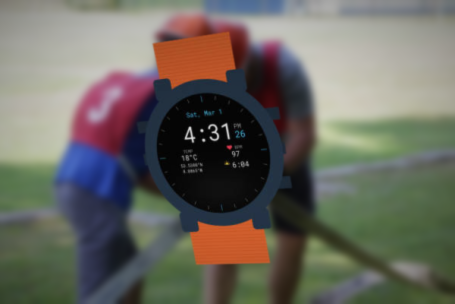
4:31:26
